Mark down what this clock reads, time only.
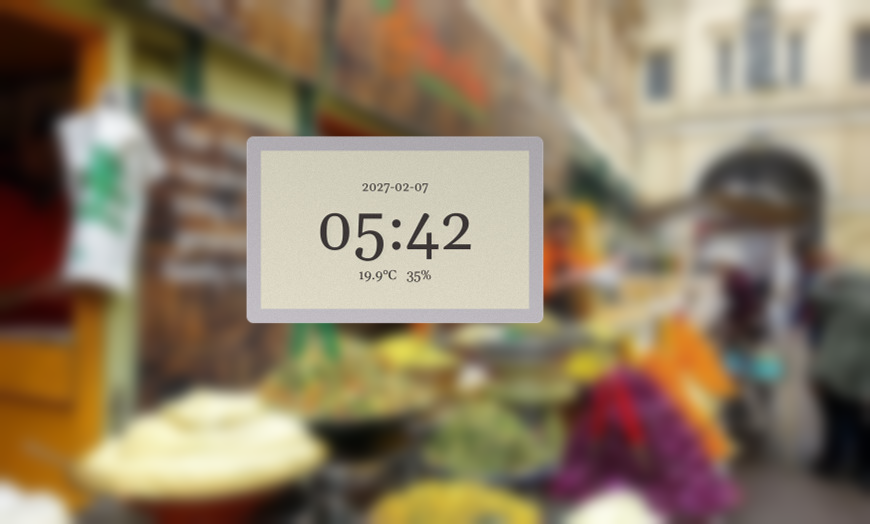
5:42
